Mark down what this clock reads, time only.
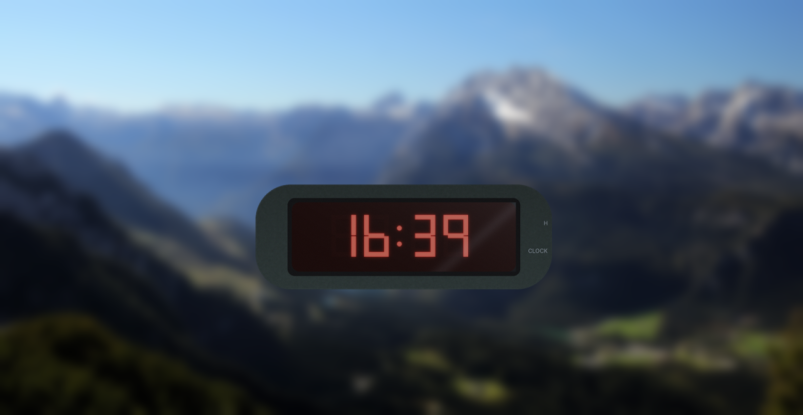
16:39
